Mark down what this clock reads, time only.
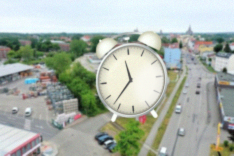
11:37
